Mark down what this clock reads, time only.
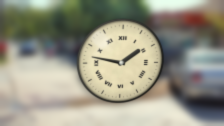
1:47
